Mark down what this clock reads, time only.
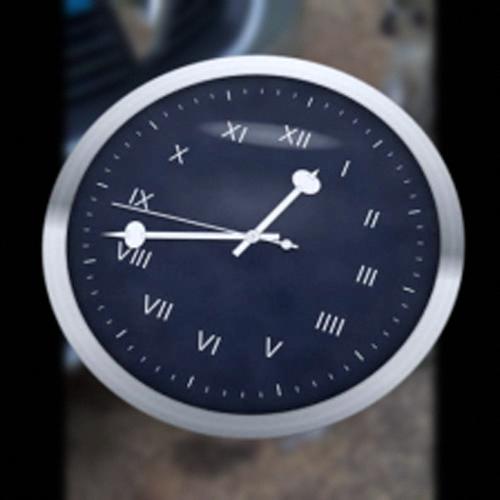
12:41:44
